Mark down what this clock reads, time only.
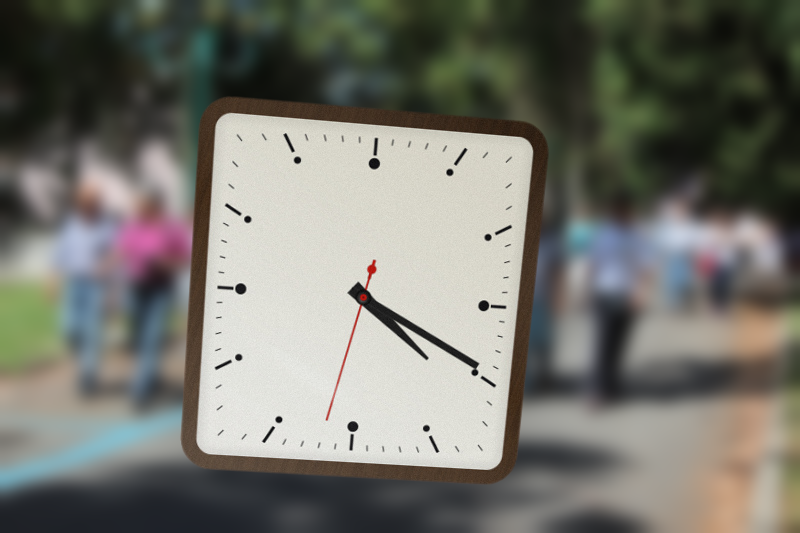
4:19:32
